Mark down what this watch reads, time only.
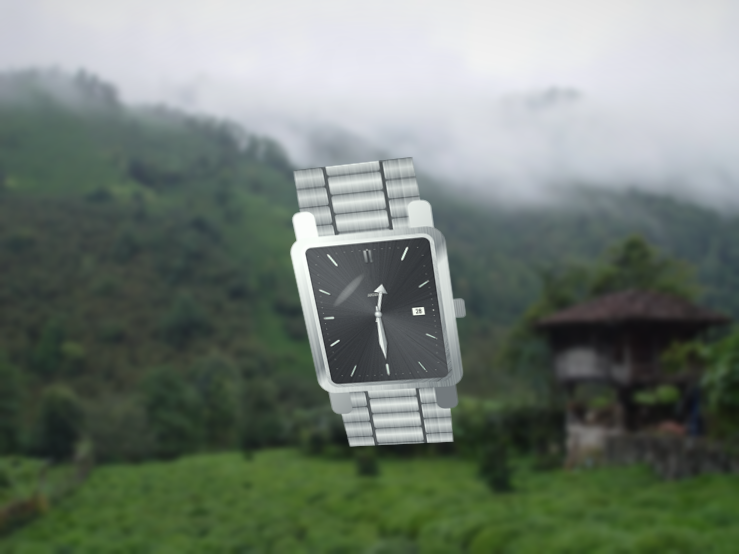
12:30
